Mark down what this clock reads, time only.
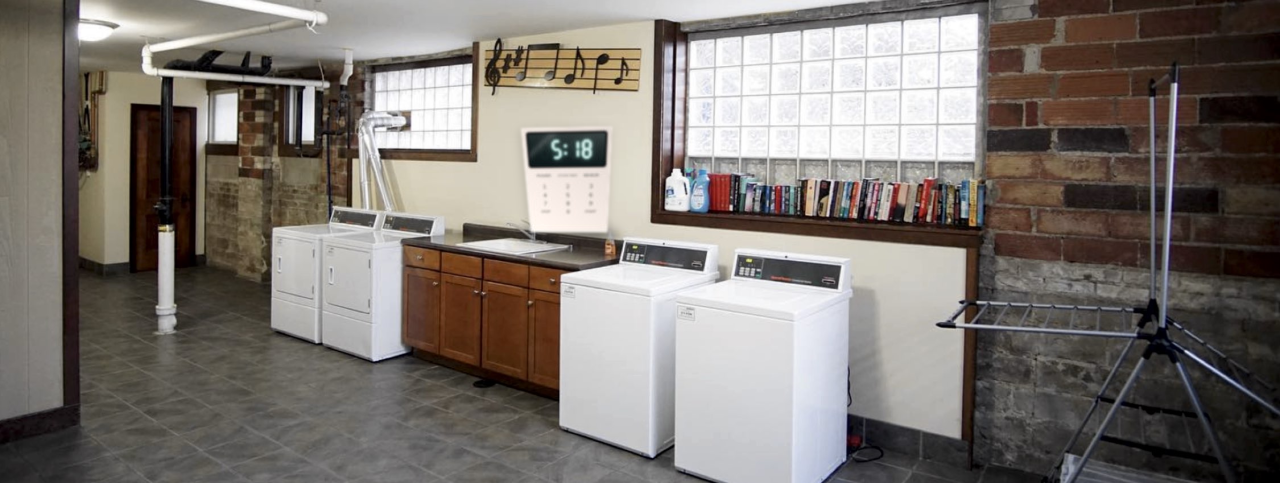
5:18
